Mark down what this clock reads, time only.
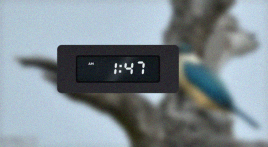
1:47
